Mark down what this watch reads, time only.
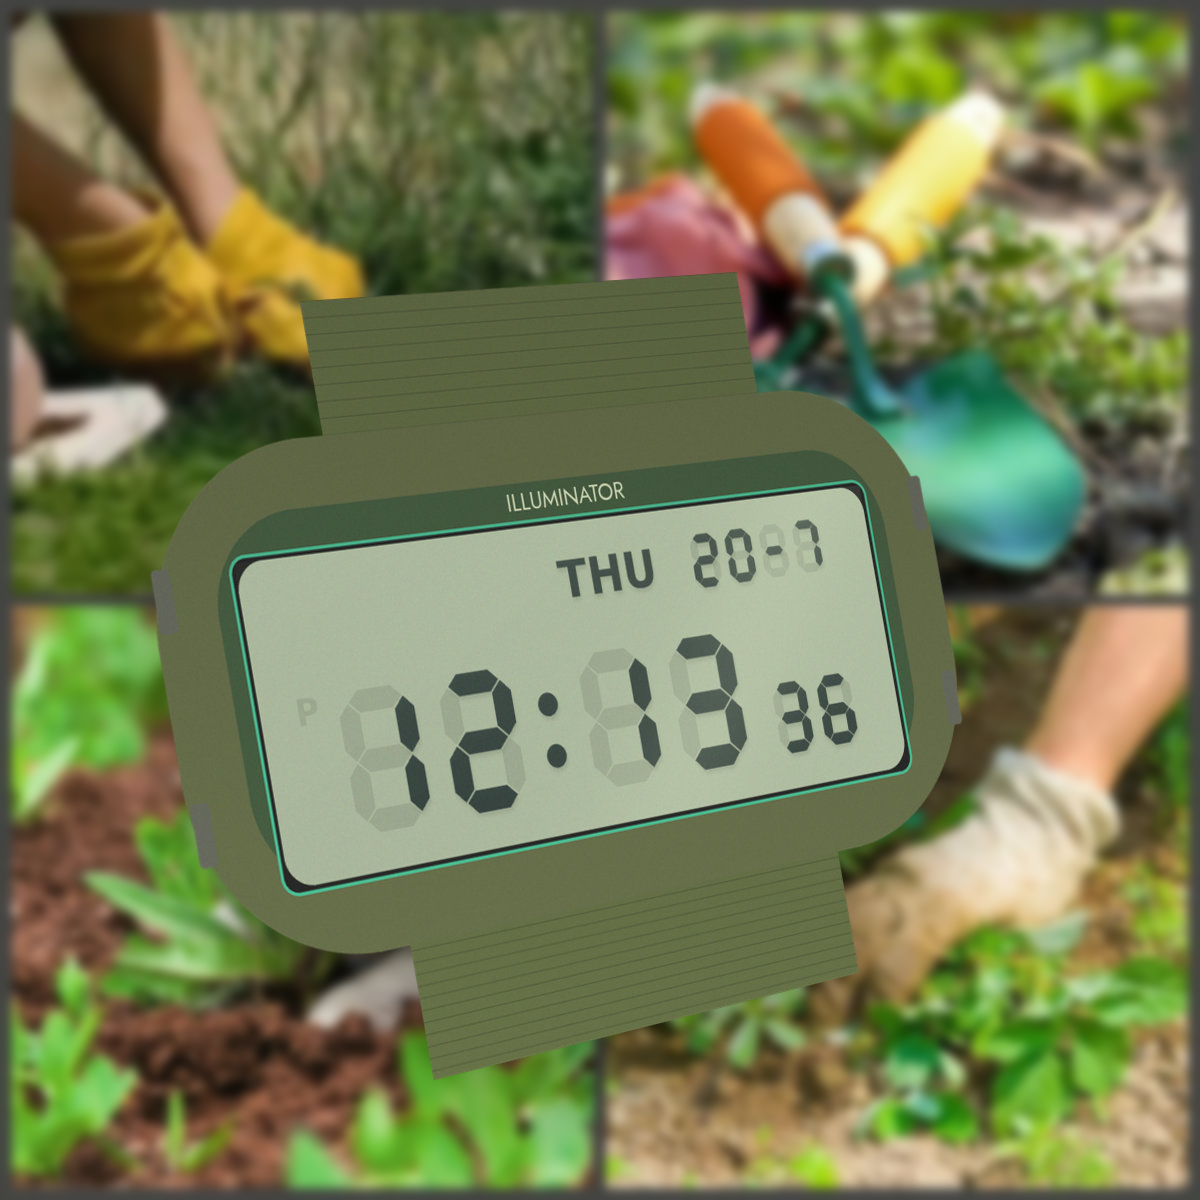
12:13:36
